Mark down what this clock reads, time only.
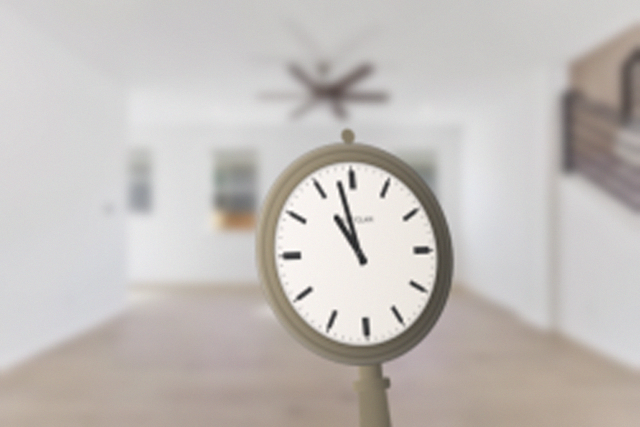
10:58
